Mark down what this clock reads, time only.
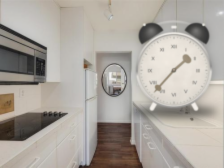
1:37
